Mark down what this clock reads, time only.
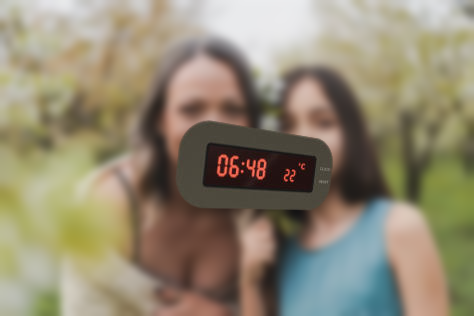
6:48
